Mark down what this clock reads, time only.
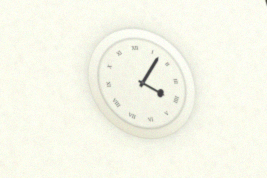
4:07
